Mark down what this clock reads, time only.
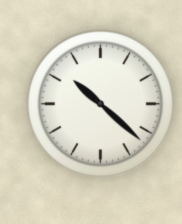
10:22
